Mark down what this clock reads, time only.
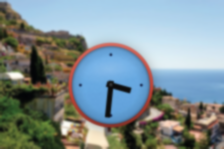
3:31
